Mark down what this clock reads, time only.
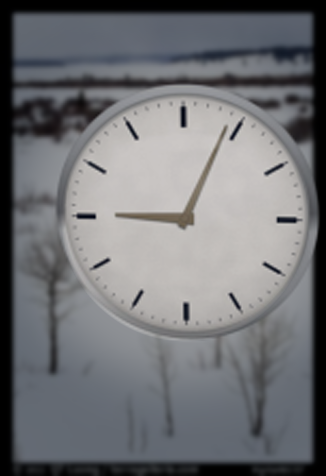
9:04
